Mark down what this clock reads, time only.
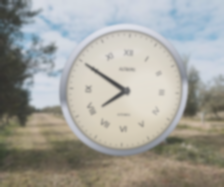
7:50
